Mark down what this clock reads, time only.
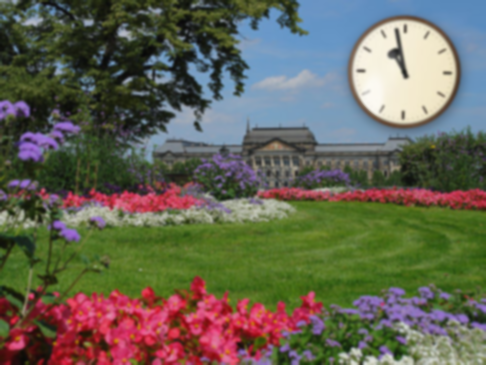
10:58
